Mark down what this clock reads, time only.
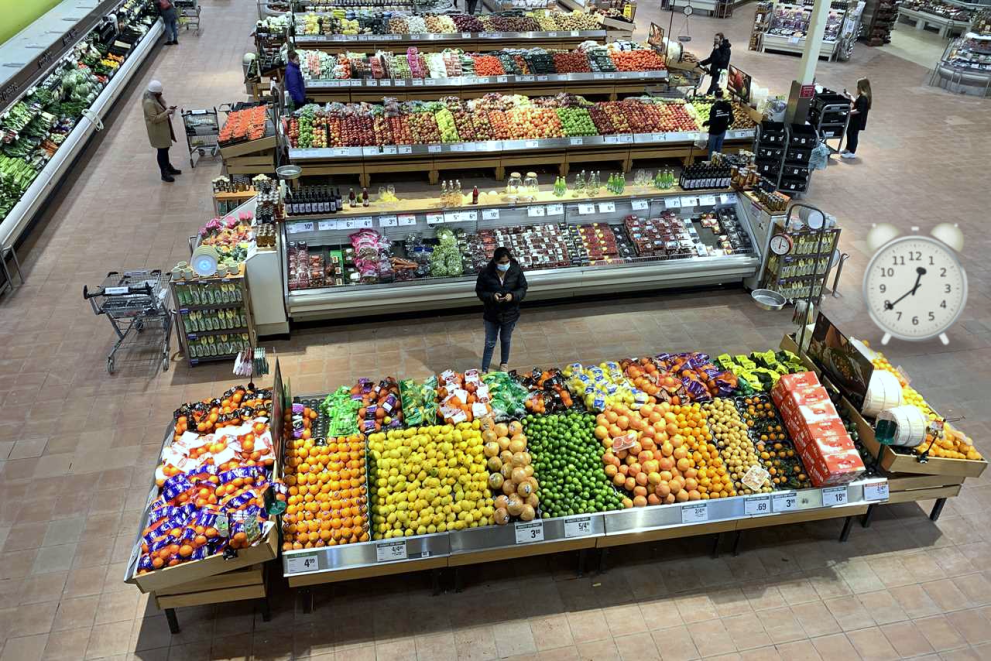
12:39
